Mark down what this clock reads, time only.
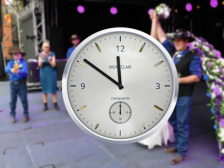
11:51
